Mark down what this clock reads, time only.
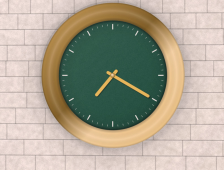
7:20
